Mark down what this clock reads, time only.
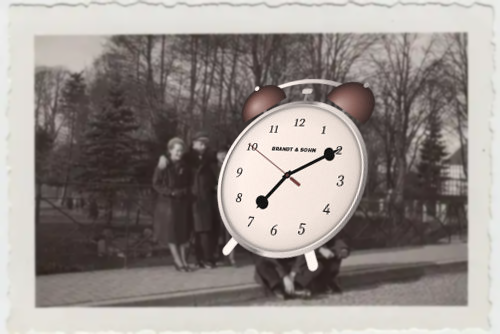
7:09:50
